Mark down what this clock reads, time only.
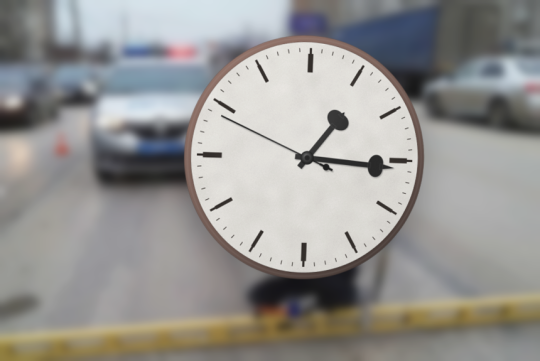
1:15:49
